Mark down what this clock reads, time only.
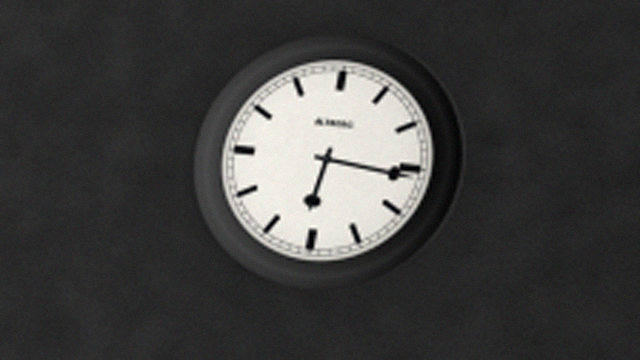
6:16
